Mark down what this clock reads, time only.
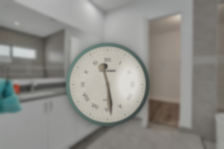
11:29
